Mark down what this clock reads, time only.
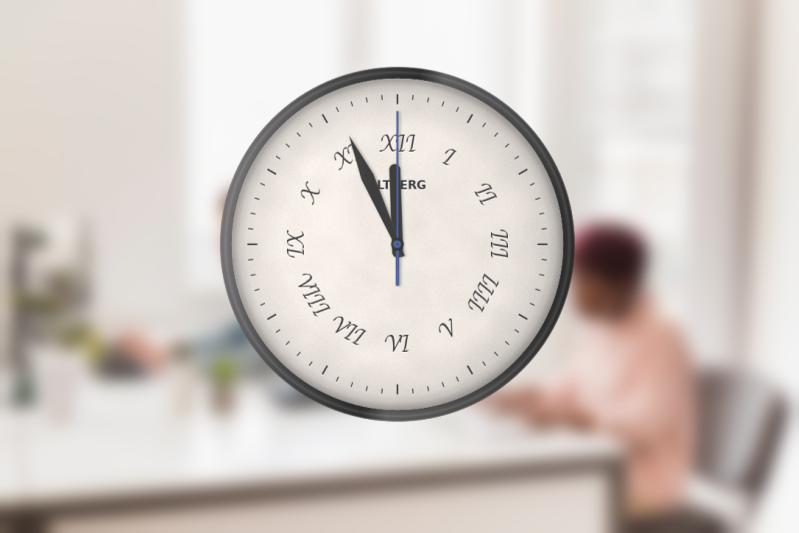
11:56:00
